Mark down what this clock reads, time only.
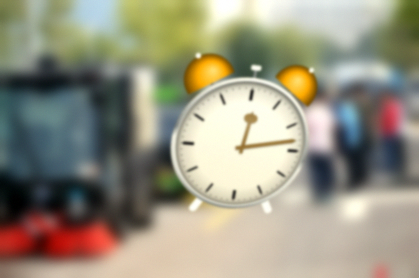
12:13
